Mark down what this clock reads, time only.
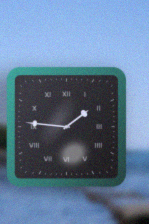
1:46
